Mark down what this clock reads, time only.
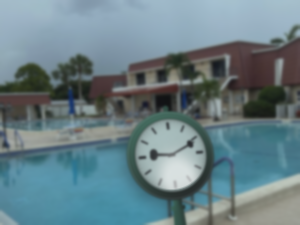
9:11
